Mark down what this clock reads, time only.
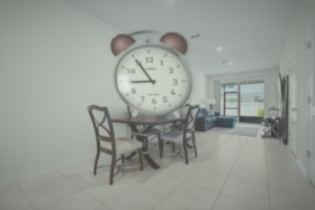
8:55
